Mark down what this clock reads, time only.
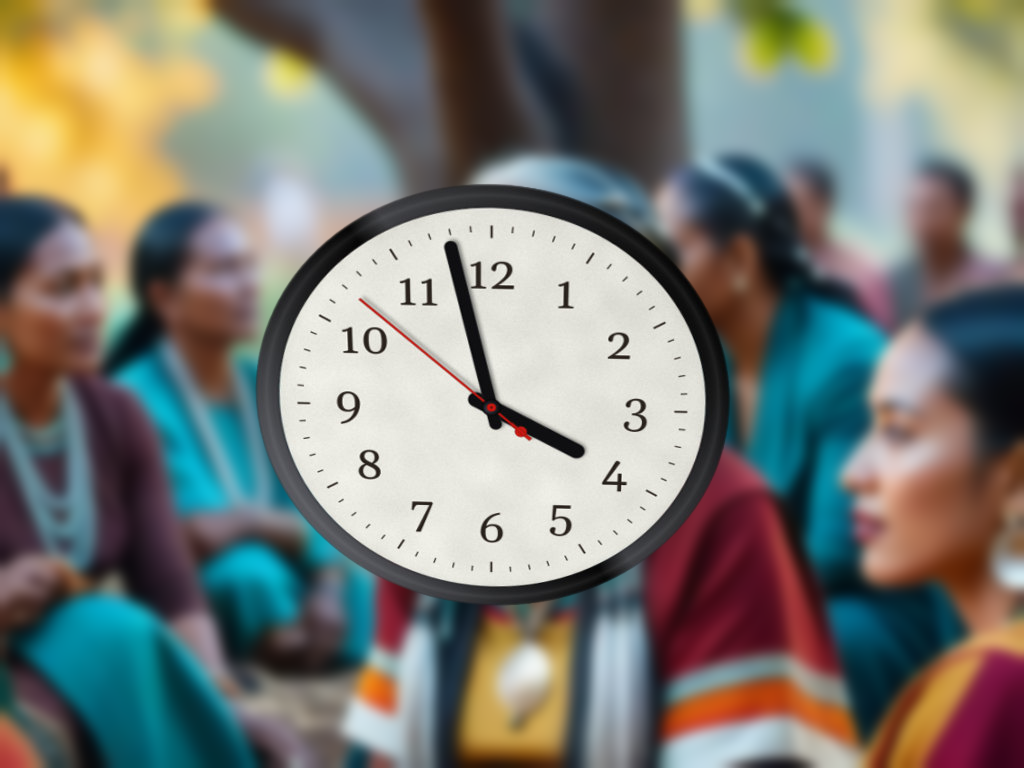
3:57:52
